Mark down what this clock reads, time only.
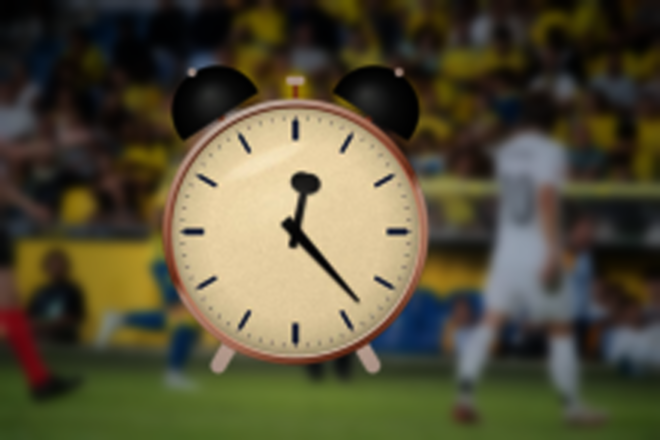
12:23
